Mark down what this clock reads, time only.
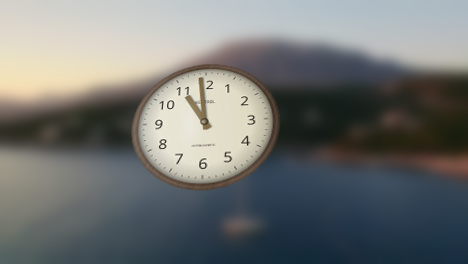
10:59
